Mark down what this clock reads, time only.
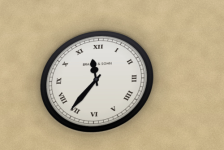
11:36
